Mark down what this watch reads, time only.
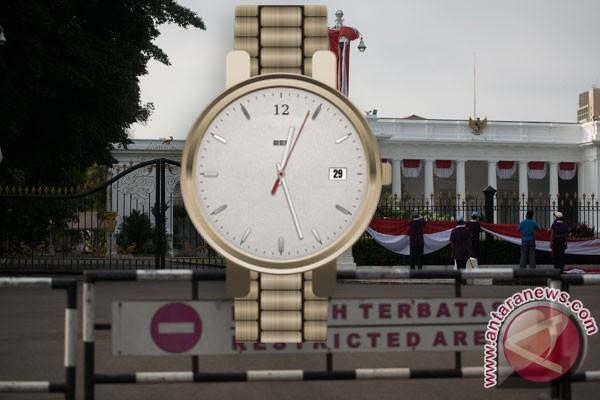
12:27:04
